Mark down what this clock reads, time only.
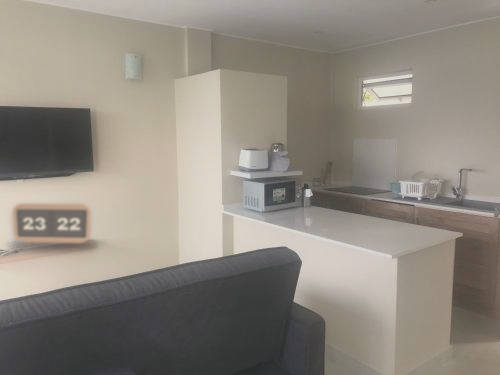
23:22
